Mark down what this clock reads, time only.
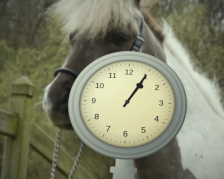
1:05
